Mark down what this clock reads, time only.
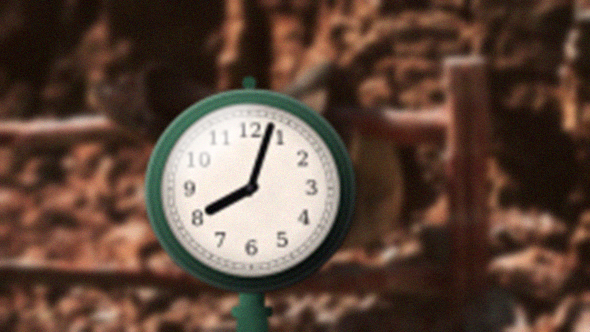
8:03
